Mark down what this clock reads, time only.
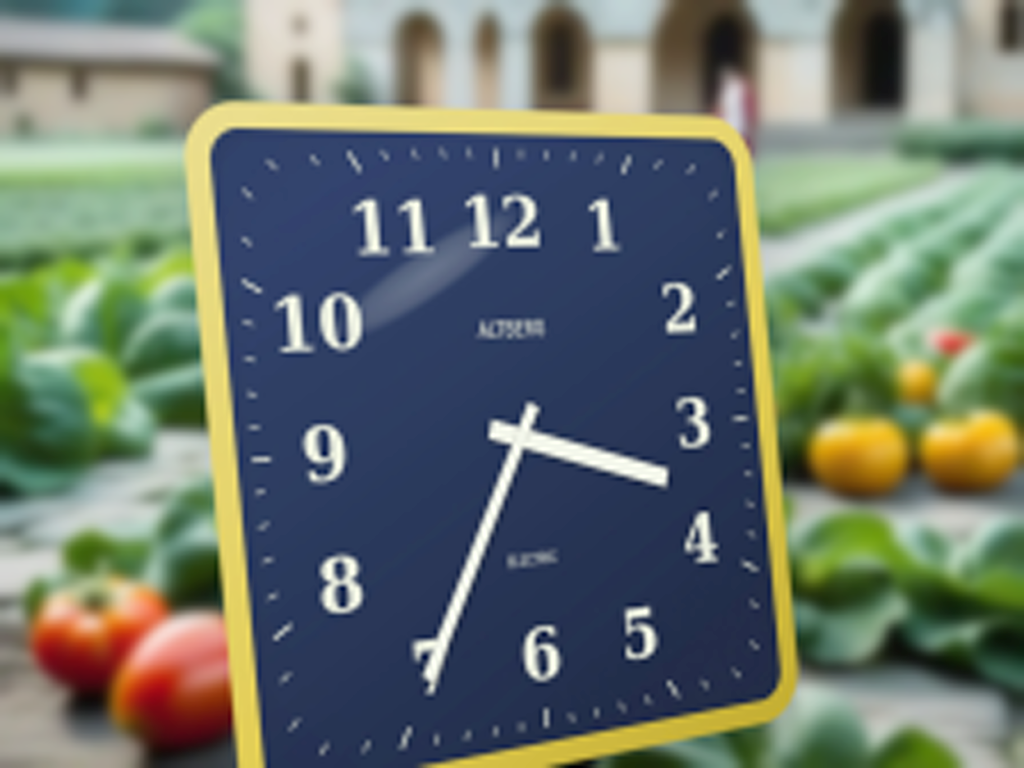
3:35
